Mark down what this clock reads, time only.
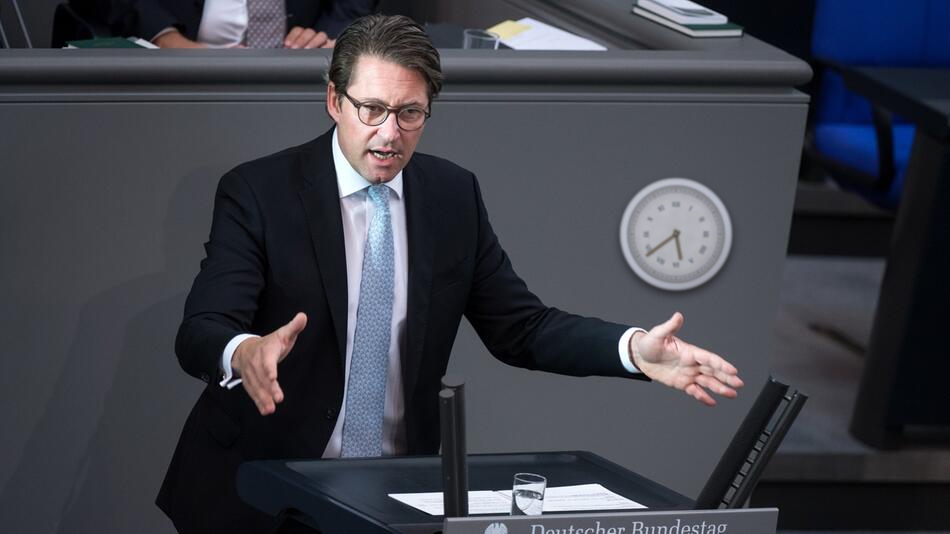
5:39
